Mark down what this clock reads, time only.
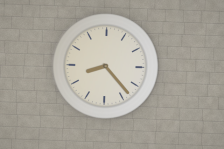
8:23
